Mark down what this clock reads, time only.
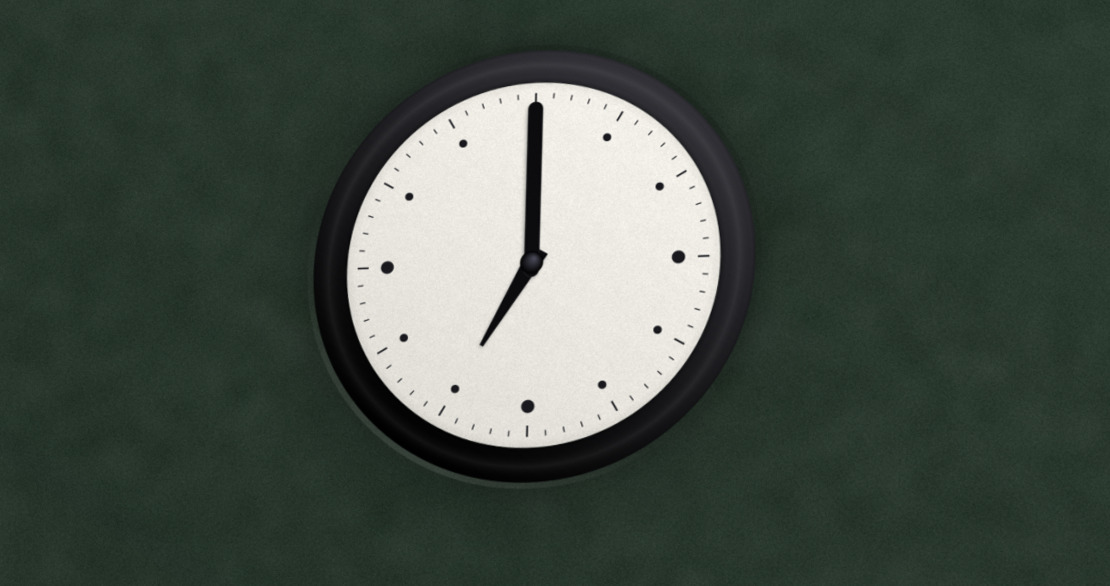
7:00
